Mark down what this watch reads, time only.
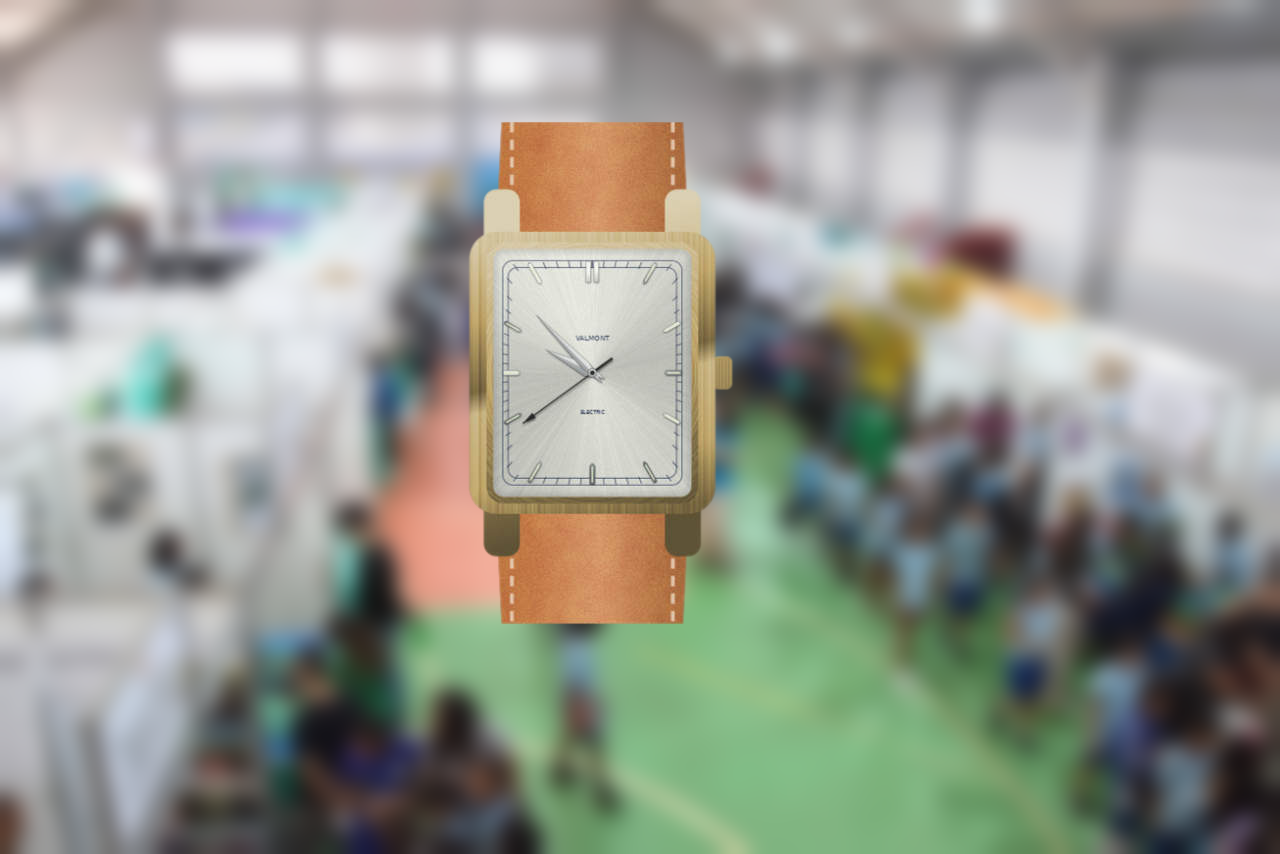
9:52:39
